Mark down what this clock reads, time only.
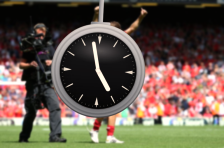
4:58
